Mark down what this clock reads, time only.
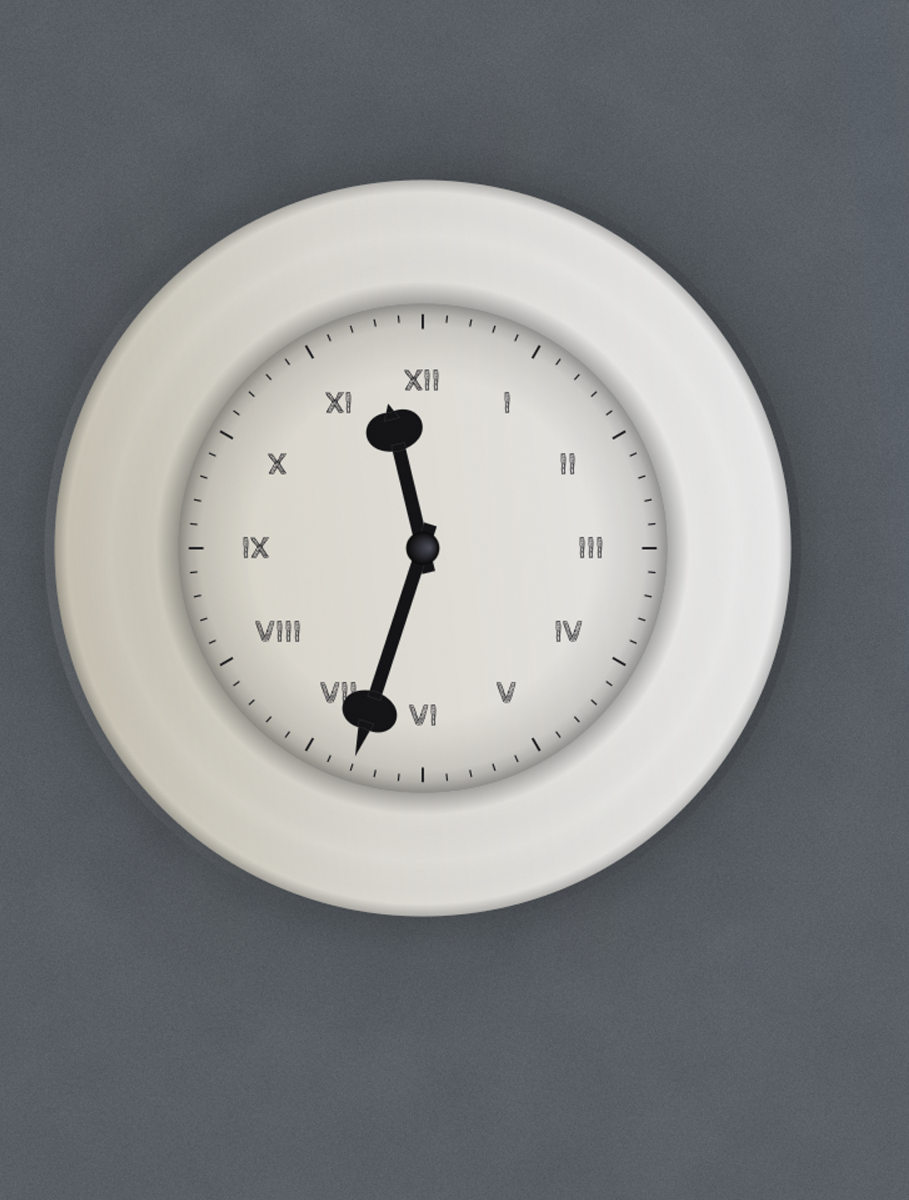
11:33
